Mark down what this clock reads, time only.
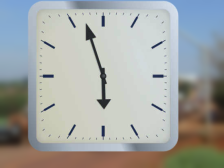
5:57
